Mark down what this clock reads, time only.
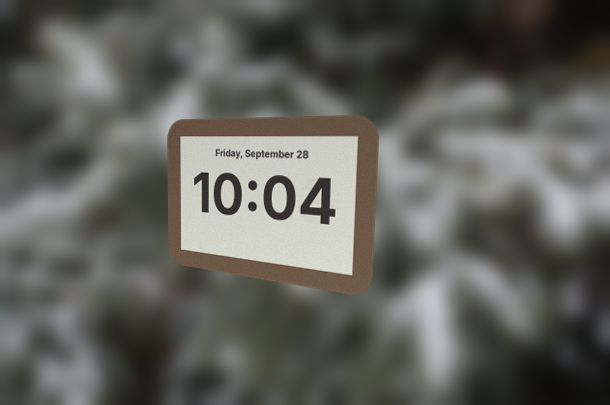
10:04
